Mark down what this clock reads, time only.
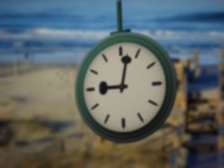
9:02
